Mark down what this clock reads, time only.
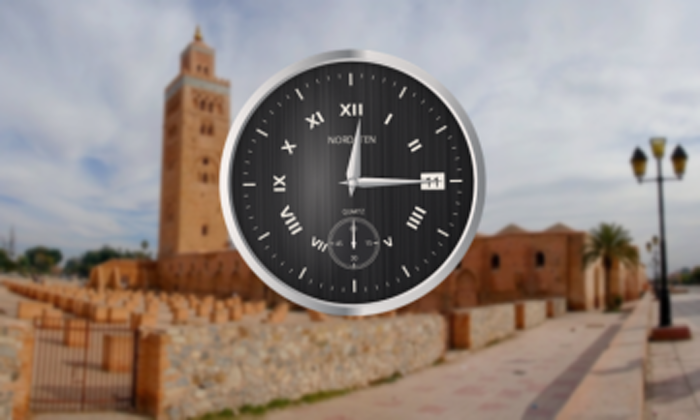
12:15
